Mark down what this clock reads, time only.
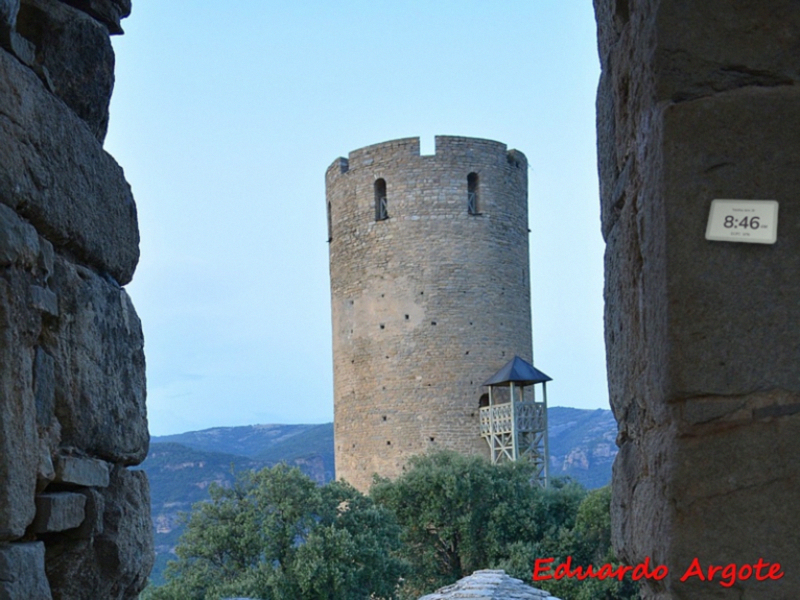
8:46
